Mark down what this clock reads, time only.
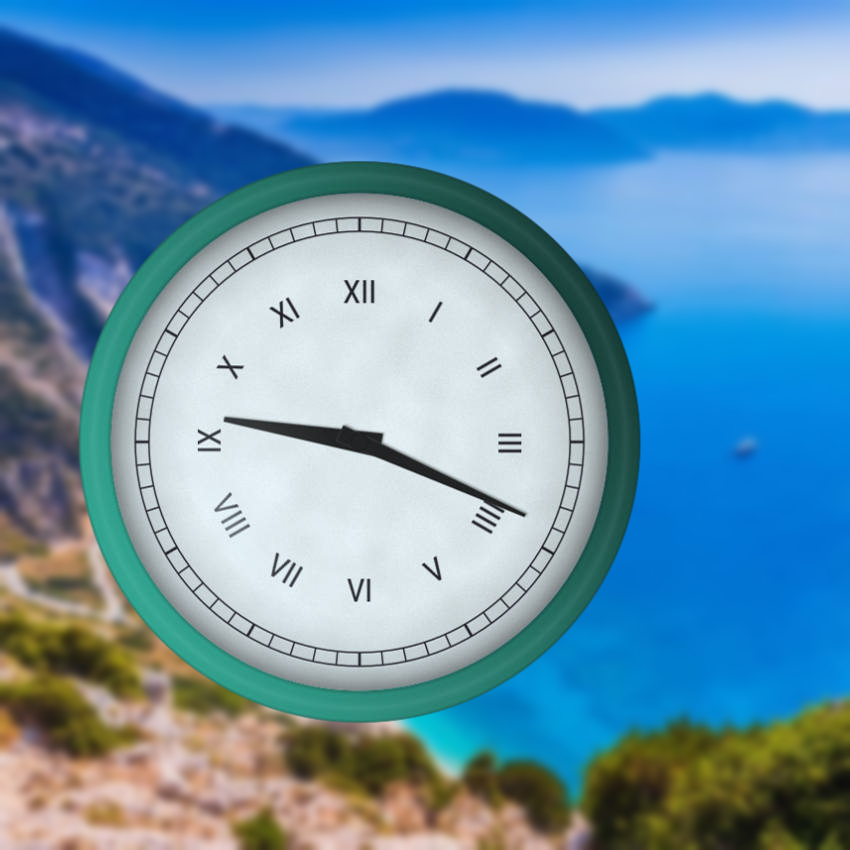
9:19
